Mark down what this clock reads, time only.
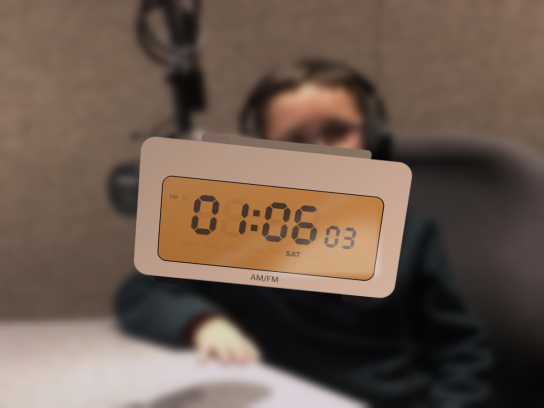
1:06:03
